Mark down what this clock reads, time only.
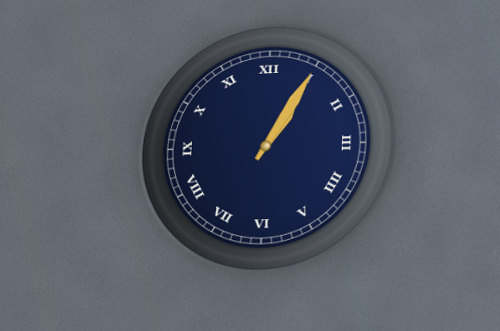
1:05
